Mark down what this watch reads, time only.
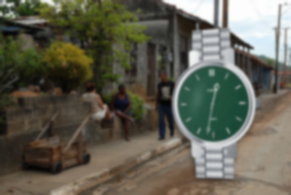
12:32
